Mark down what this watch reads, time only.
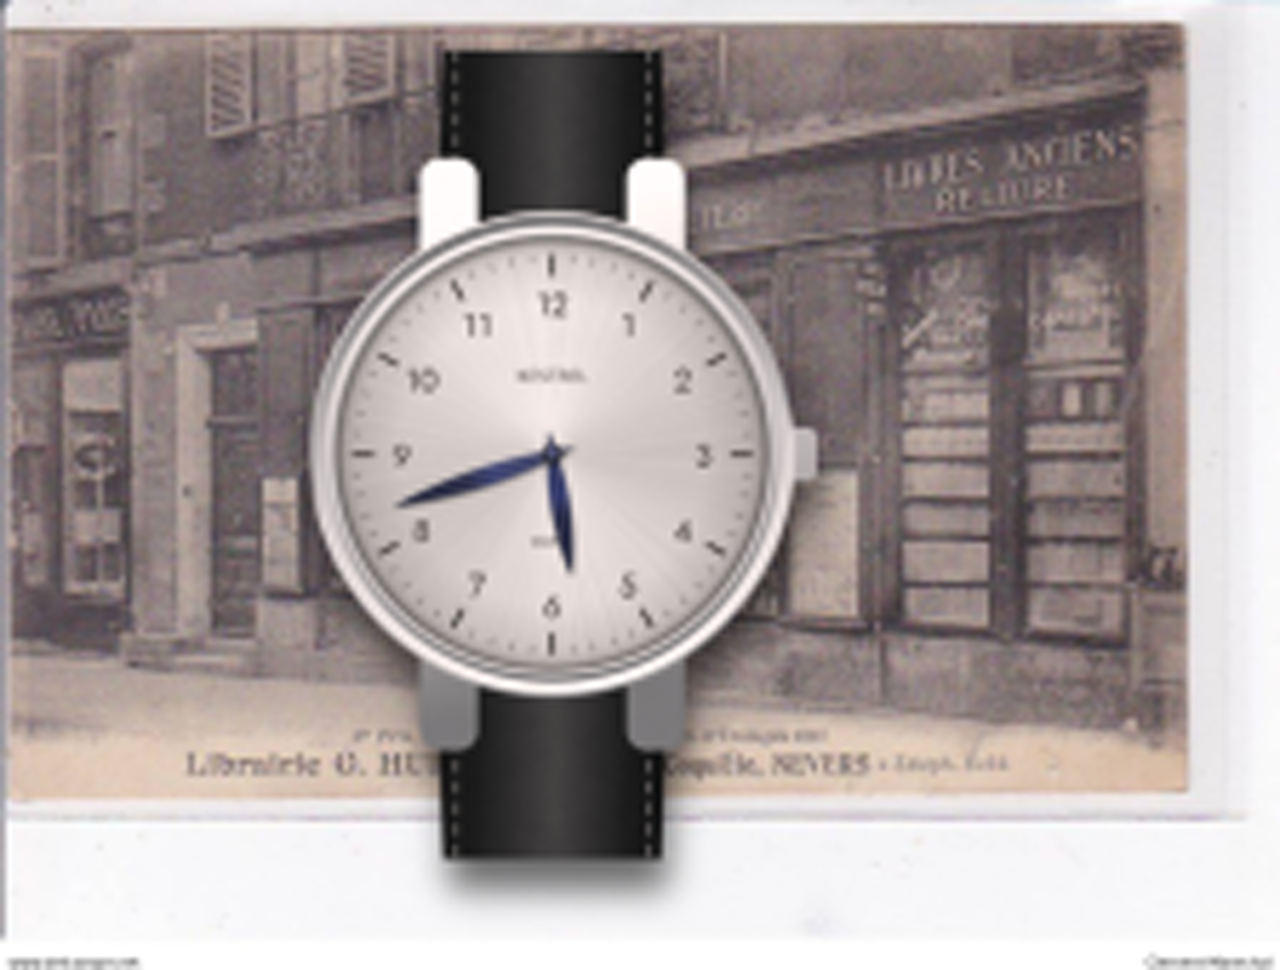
5:42
